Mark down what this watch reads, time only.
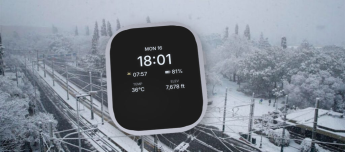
18:01
